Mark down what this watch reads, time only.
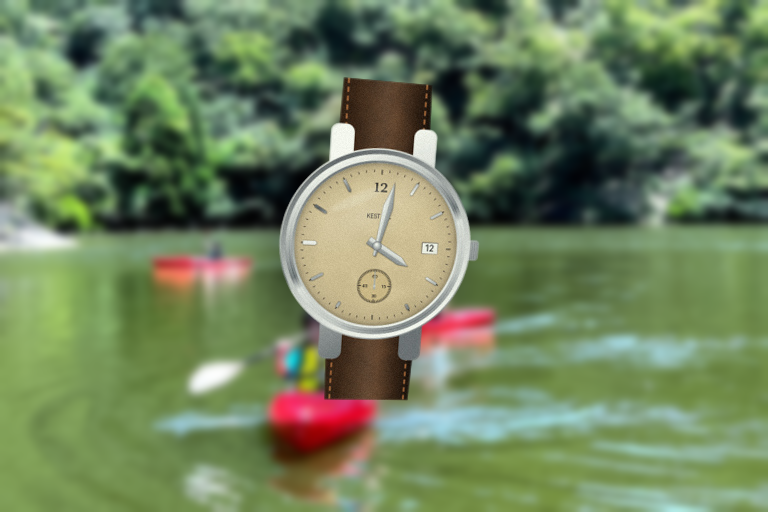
4:02
